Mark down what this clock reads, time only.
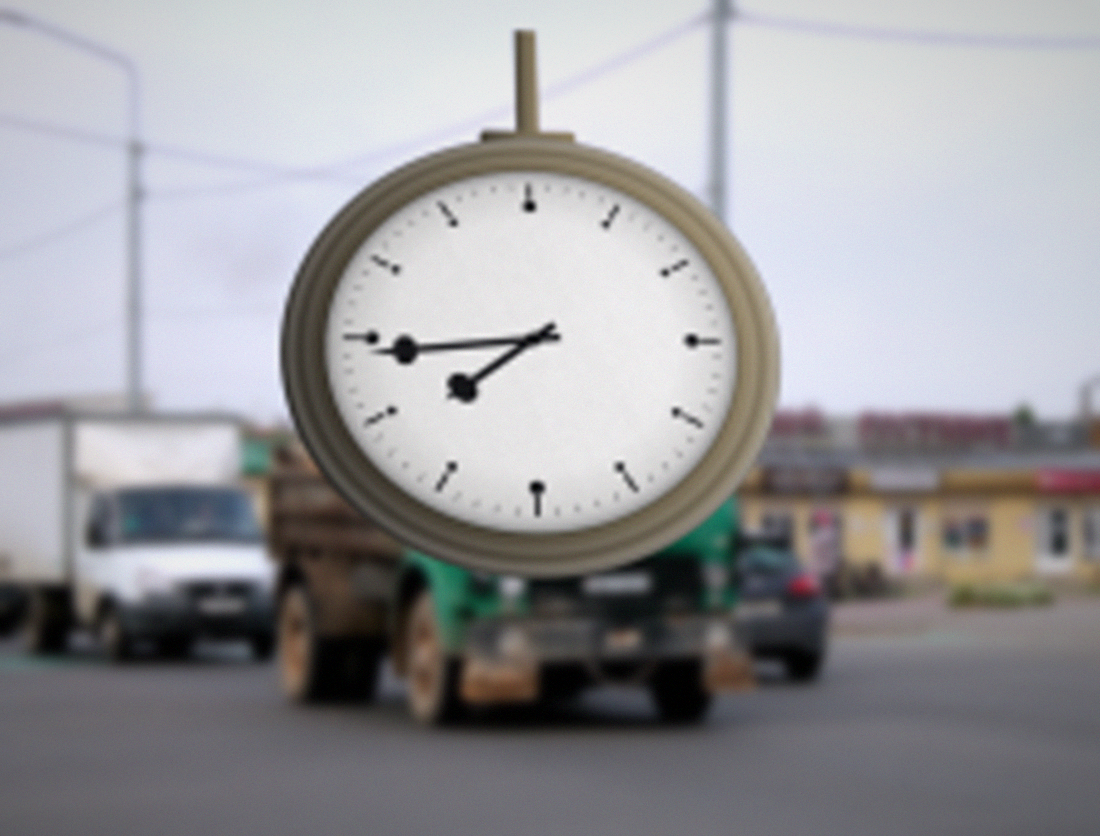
7:44
